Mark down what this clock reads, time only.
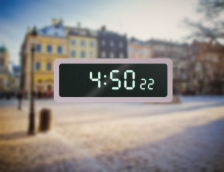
4:50:22
